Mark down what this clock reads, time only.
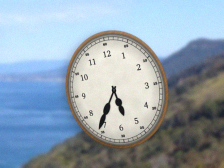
5:36
